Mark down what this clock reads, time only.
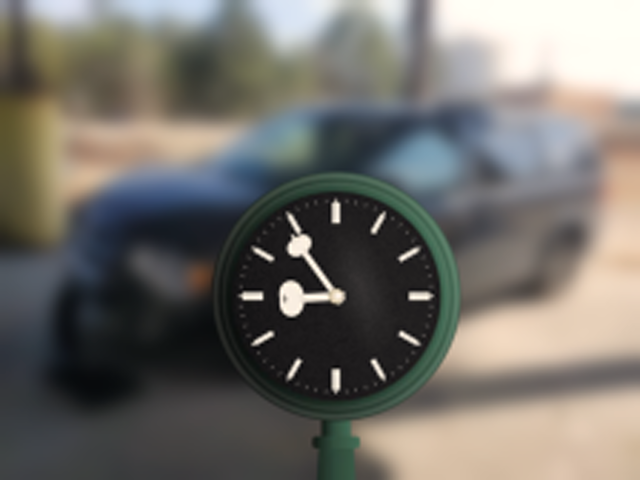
8:54
